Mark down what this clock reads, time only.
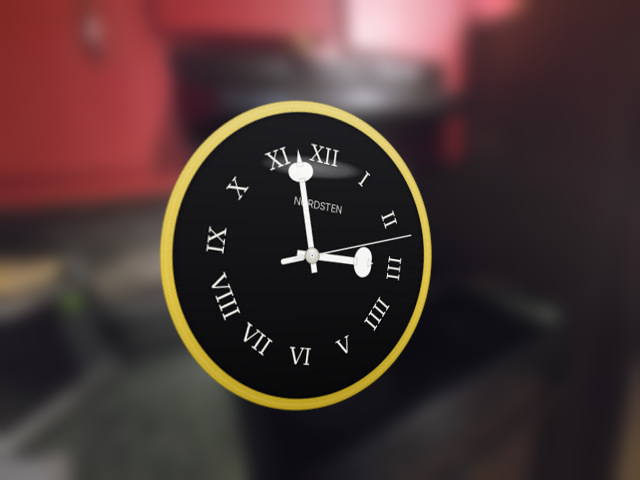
2:57:12
